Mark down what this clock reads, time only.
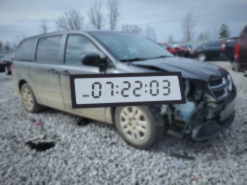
7:22:03
